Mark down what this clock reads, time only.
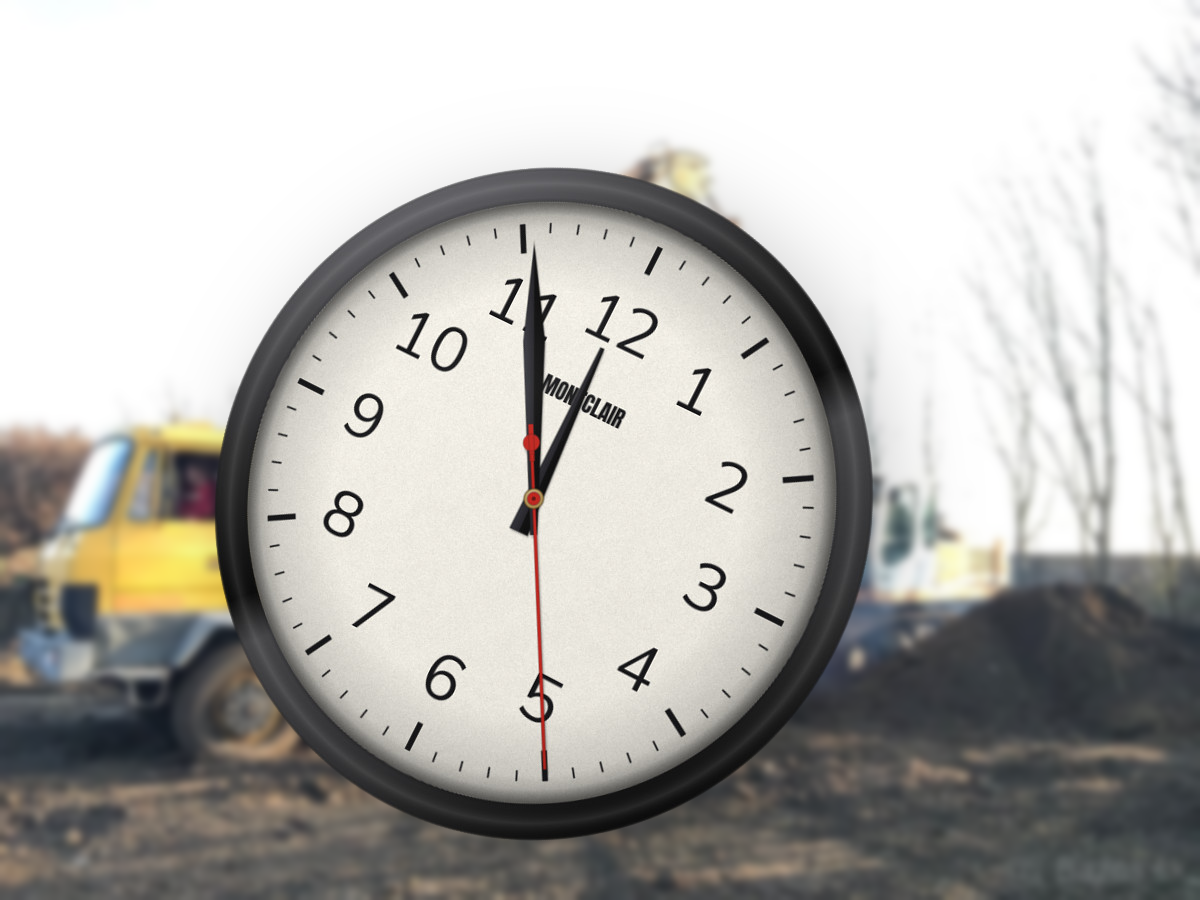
11:55:25
